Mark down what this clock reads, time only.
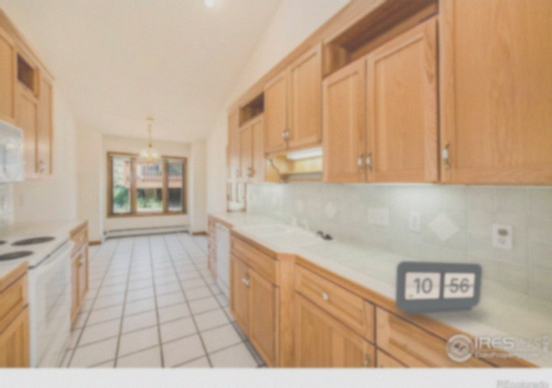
10:56
